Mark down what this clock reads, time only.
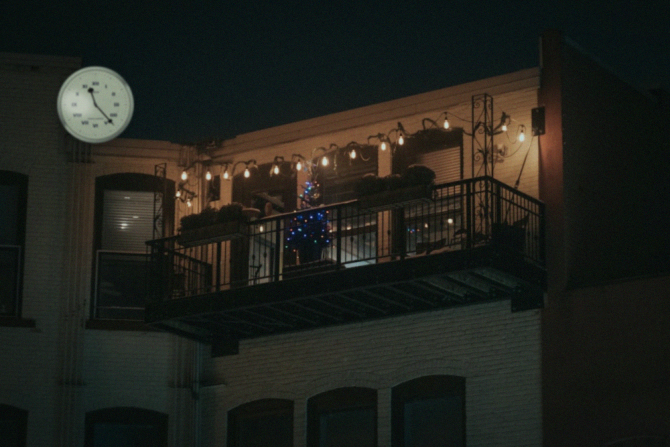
11:23
